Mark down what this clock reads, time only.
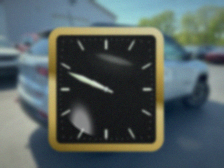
9:49
